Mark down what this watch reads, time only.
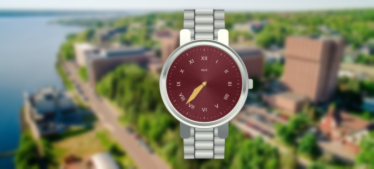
7:37
